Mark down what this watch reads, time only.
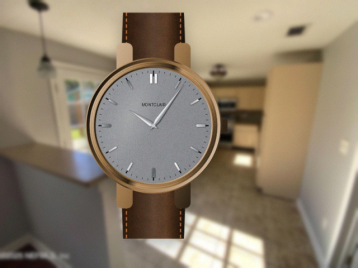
10:06
